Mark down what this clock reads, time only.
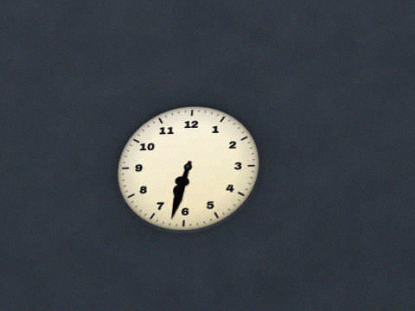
6:32
